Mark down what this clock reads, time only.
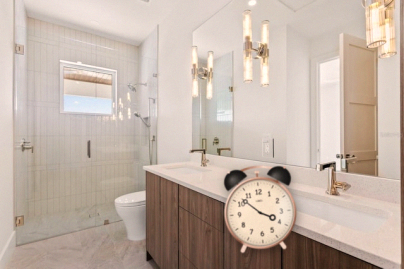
3:52
